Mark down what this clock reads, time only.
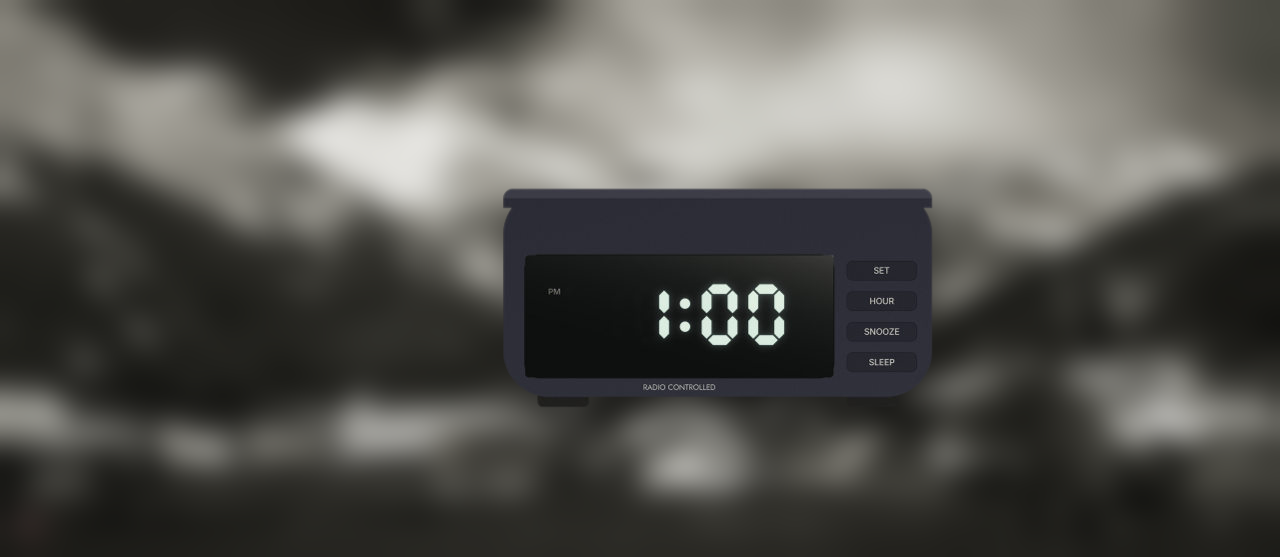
1:00
